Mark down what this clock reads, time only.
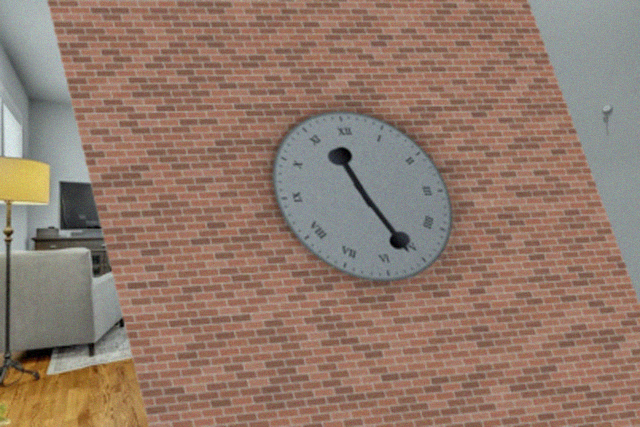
11:26
